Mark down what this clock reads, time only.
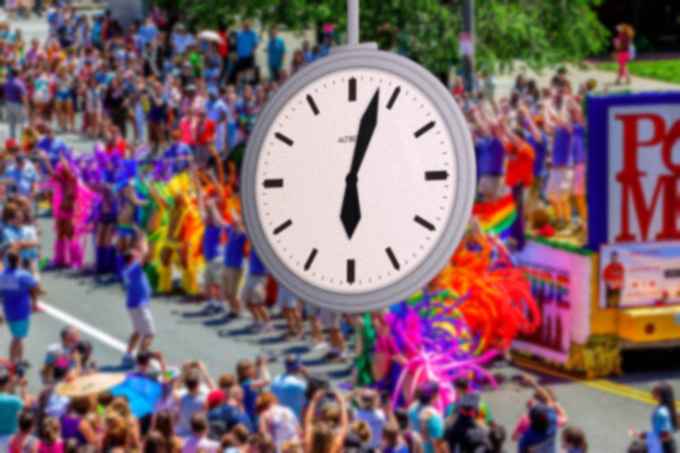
6:03
